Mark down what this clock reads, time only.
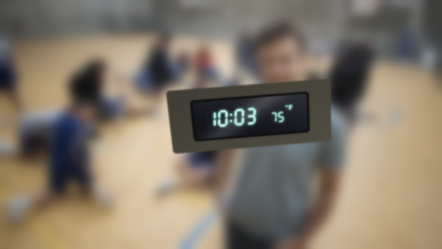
10:03
